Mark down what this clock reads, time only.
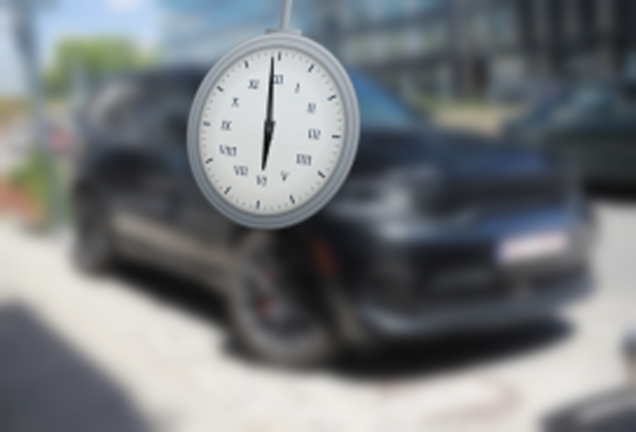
5:59
